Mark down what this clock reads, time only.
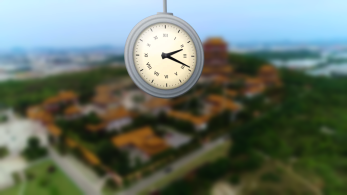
2:19
